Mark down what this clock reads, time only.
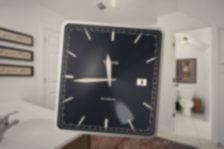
11:44
